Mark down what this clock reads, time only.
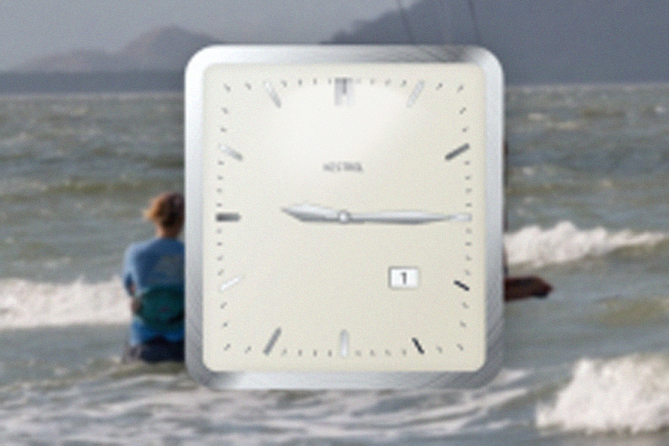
9:15
